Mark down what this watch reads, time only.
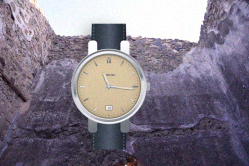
11:16
